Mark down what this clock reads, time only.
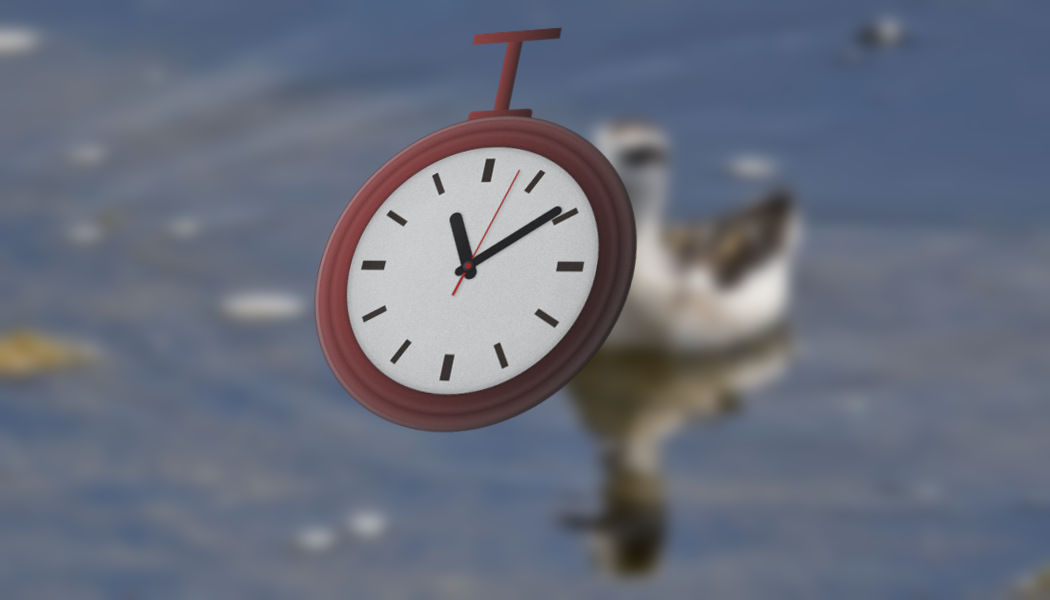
11:09:03
